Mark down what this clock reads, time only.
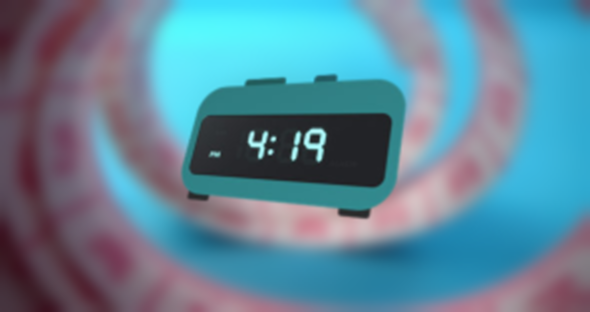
4:19
